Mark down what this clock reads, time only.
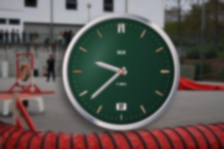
9:38
